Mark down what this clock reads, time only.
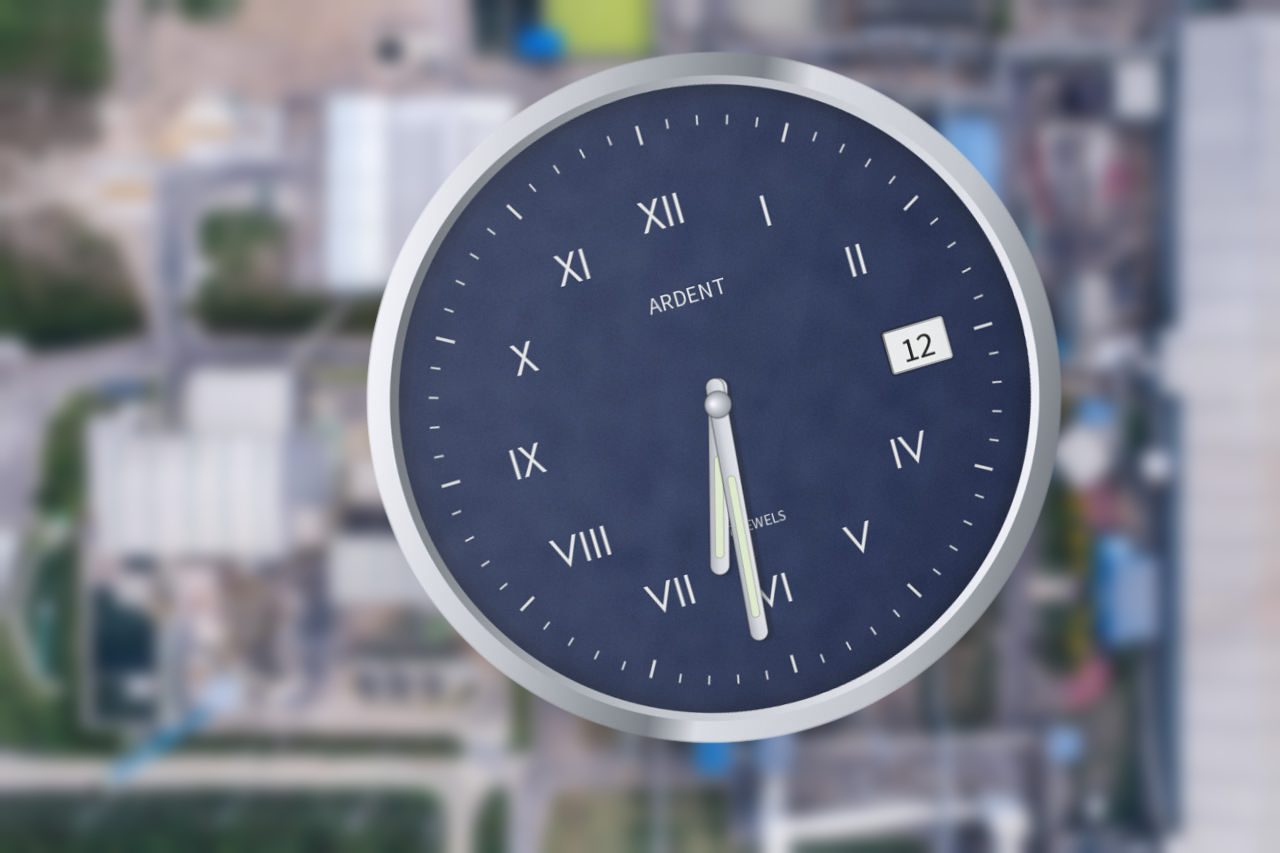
6:31
